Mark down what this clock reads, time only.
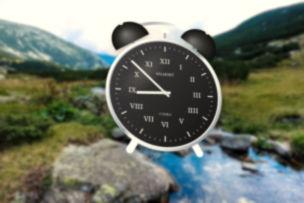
8:52
